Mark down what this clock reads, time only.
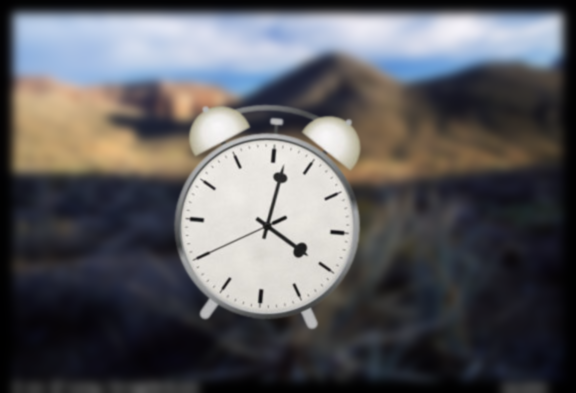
4:01:40
